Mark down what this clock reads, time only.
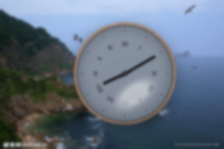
8:10
